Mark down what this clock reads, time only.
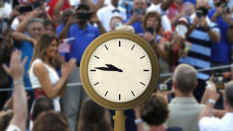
9:46
